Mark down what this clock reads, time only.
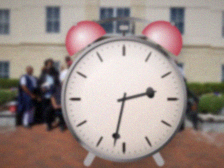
2:32
